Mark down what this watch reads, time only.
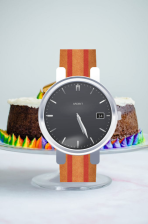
5:26
